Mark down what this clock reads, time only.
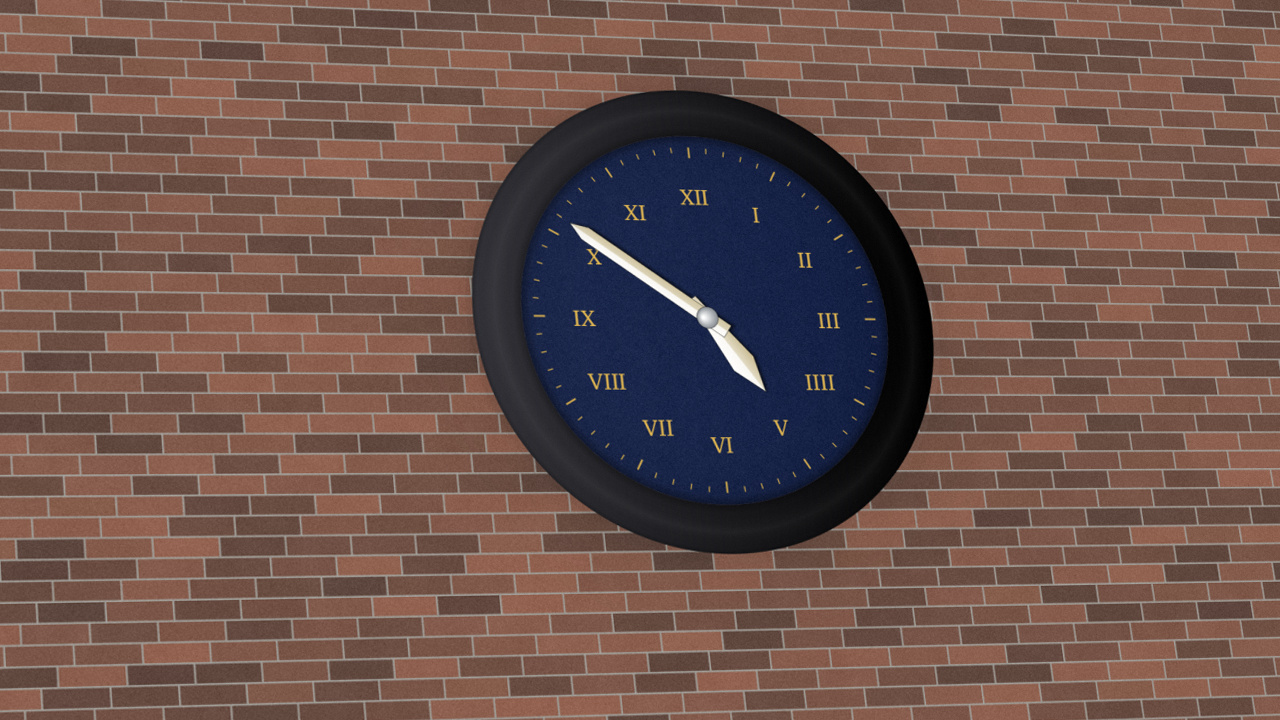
4:51
